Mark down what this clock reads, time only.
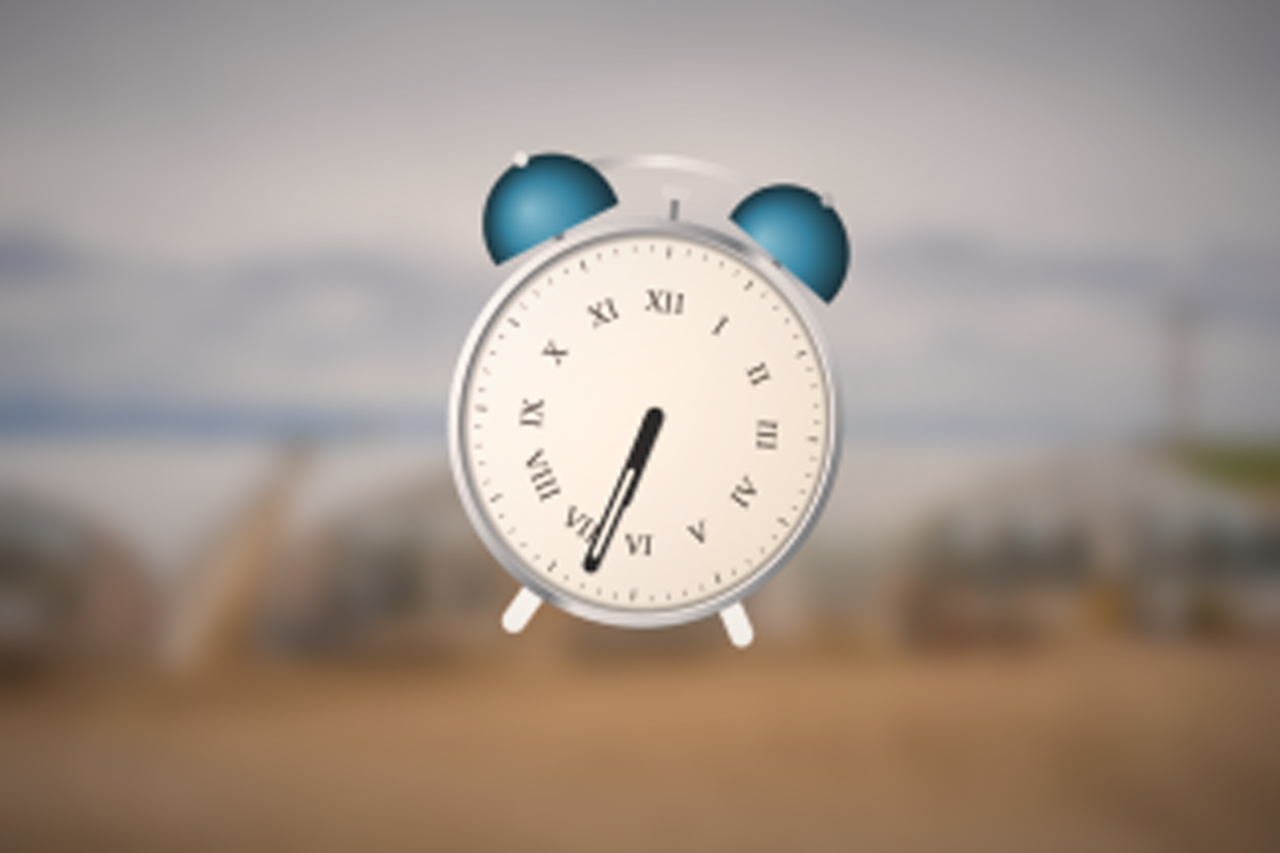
6:33
